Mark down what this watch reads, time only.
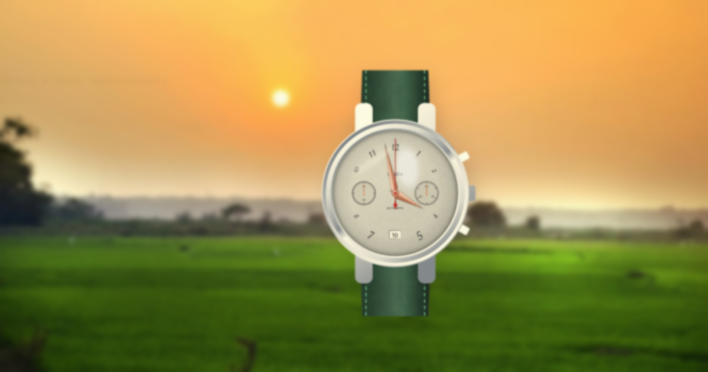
3:58
